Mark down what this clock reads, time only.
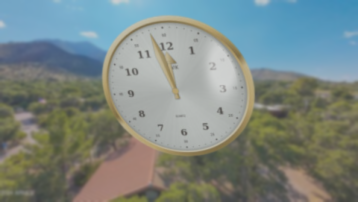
11:58
